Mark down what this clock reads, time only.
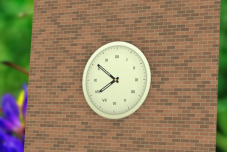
7:51
